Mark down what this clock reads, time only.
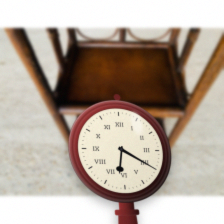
6:20
